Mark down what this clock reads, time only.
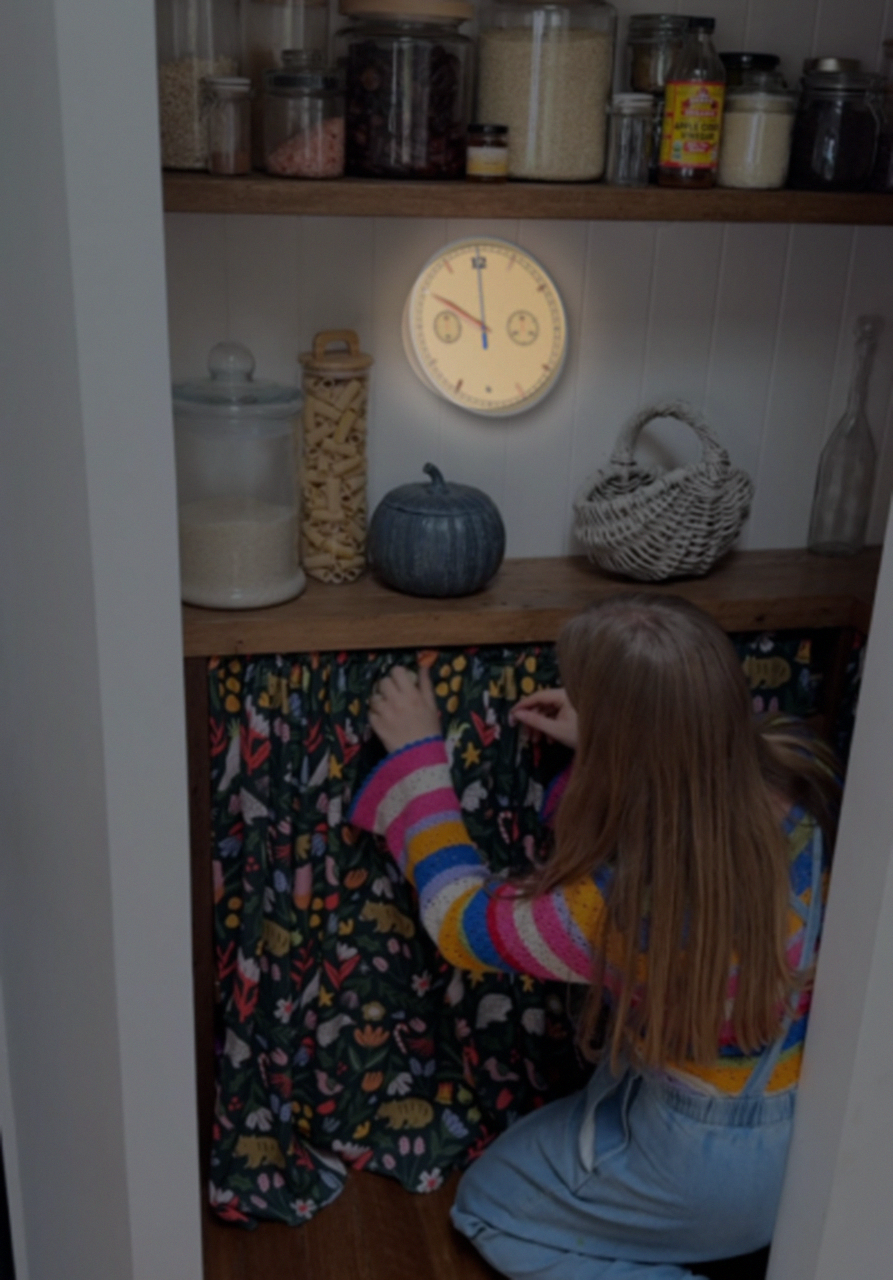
9:50
